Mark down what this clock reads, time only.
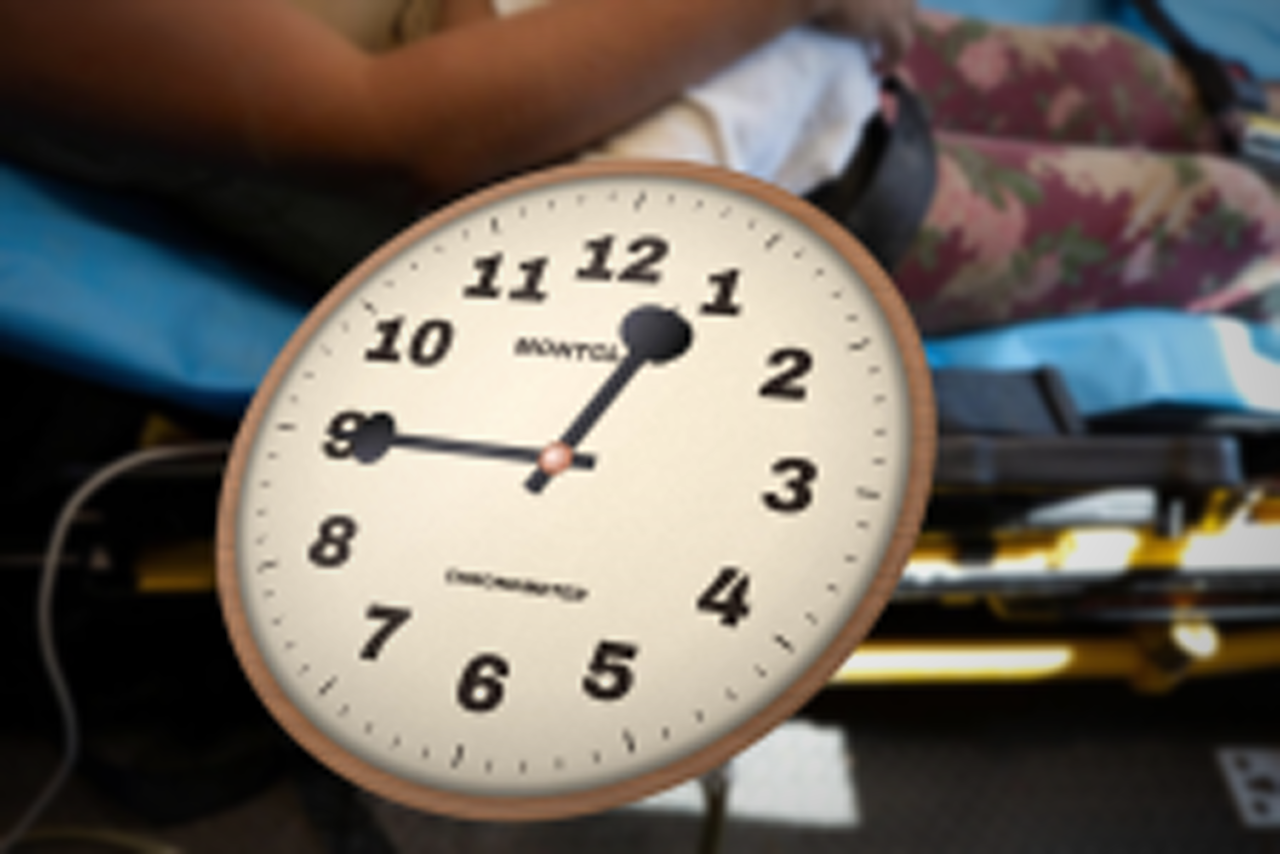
12:45
